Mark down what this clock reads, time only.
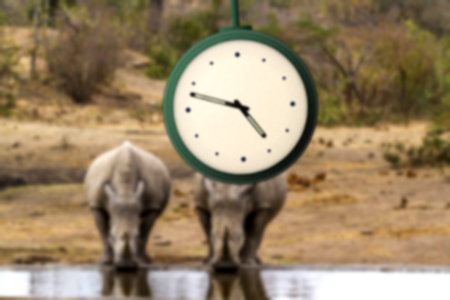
4:48
